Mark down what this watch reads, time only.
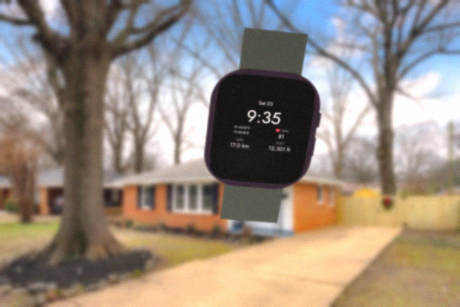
9:35
